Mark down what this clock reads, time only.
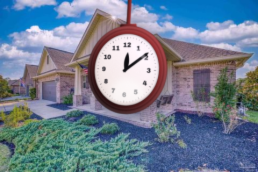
12:09
